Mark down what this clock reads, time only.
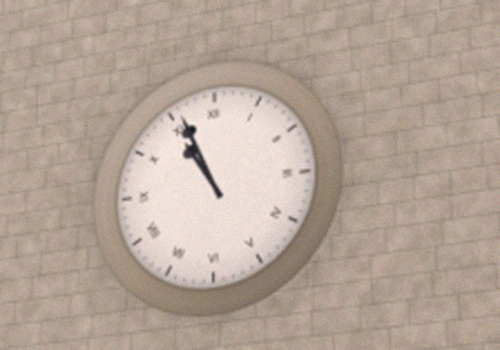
10:56
